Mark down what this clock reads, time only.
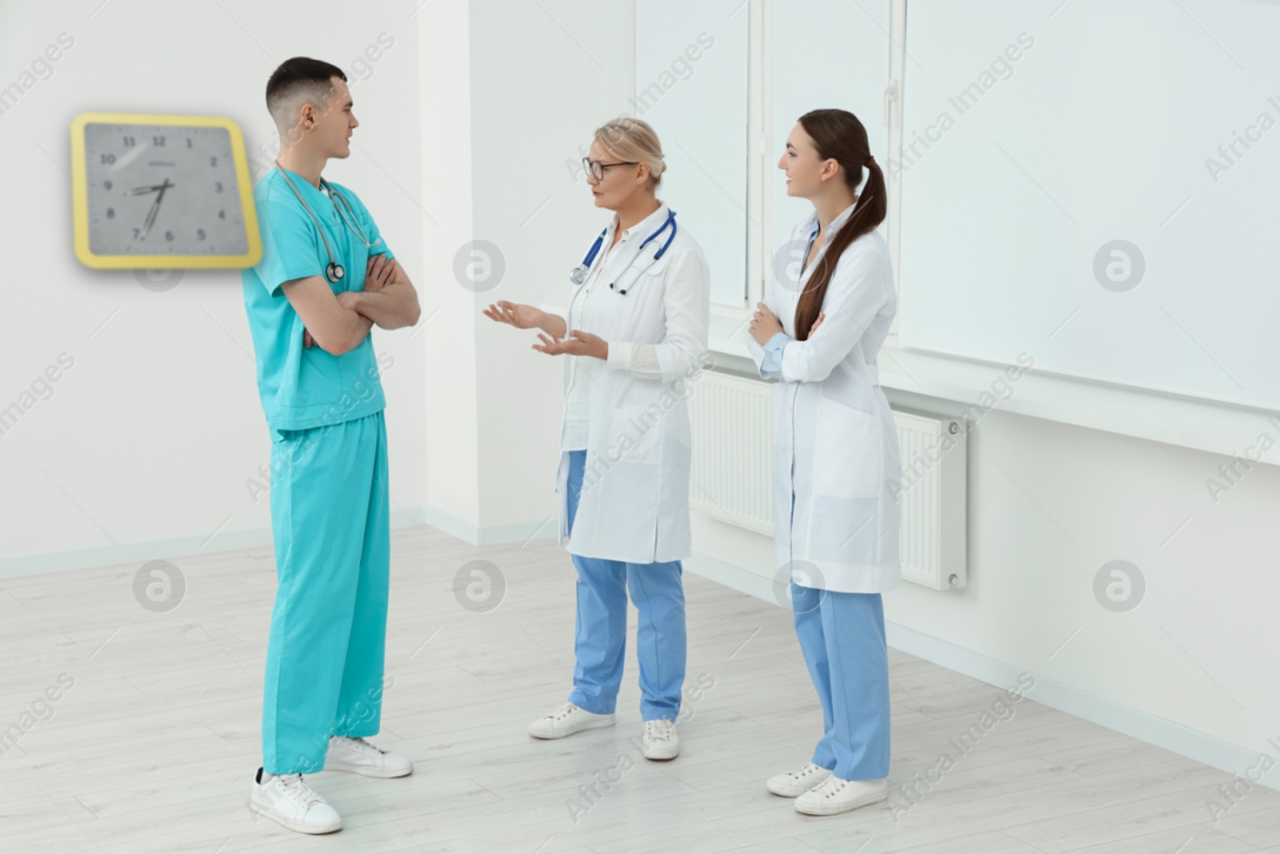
8:34
